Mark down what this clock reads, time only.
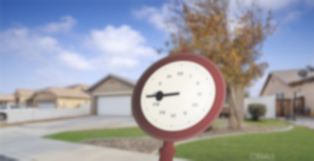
8:44
